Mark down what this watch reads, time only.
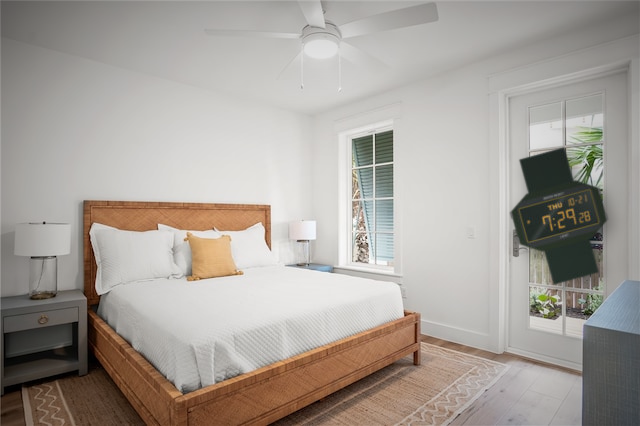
7:29:28
